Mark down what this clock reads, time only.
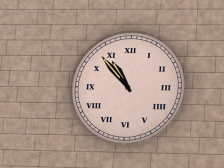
10:53
